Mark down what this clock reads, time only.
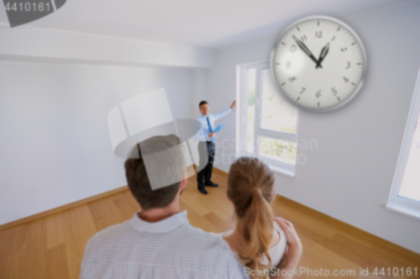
12:53
